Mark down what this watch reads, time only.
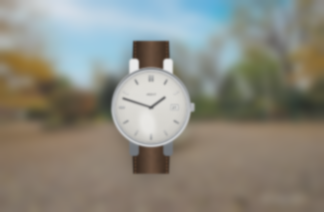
1:48
